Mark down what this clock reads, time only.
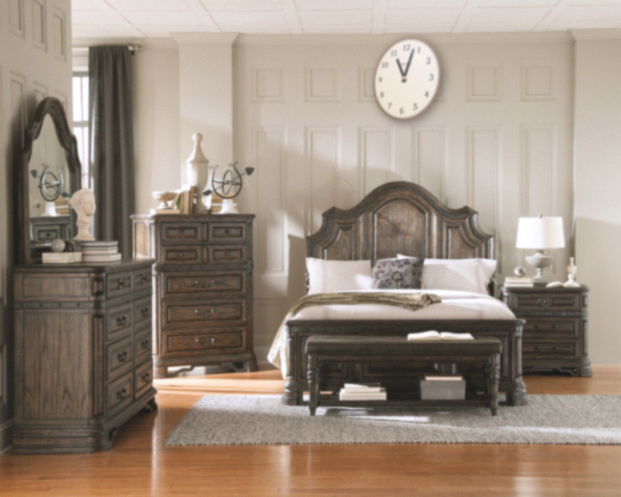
11:03
